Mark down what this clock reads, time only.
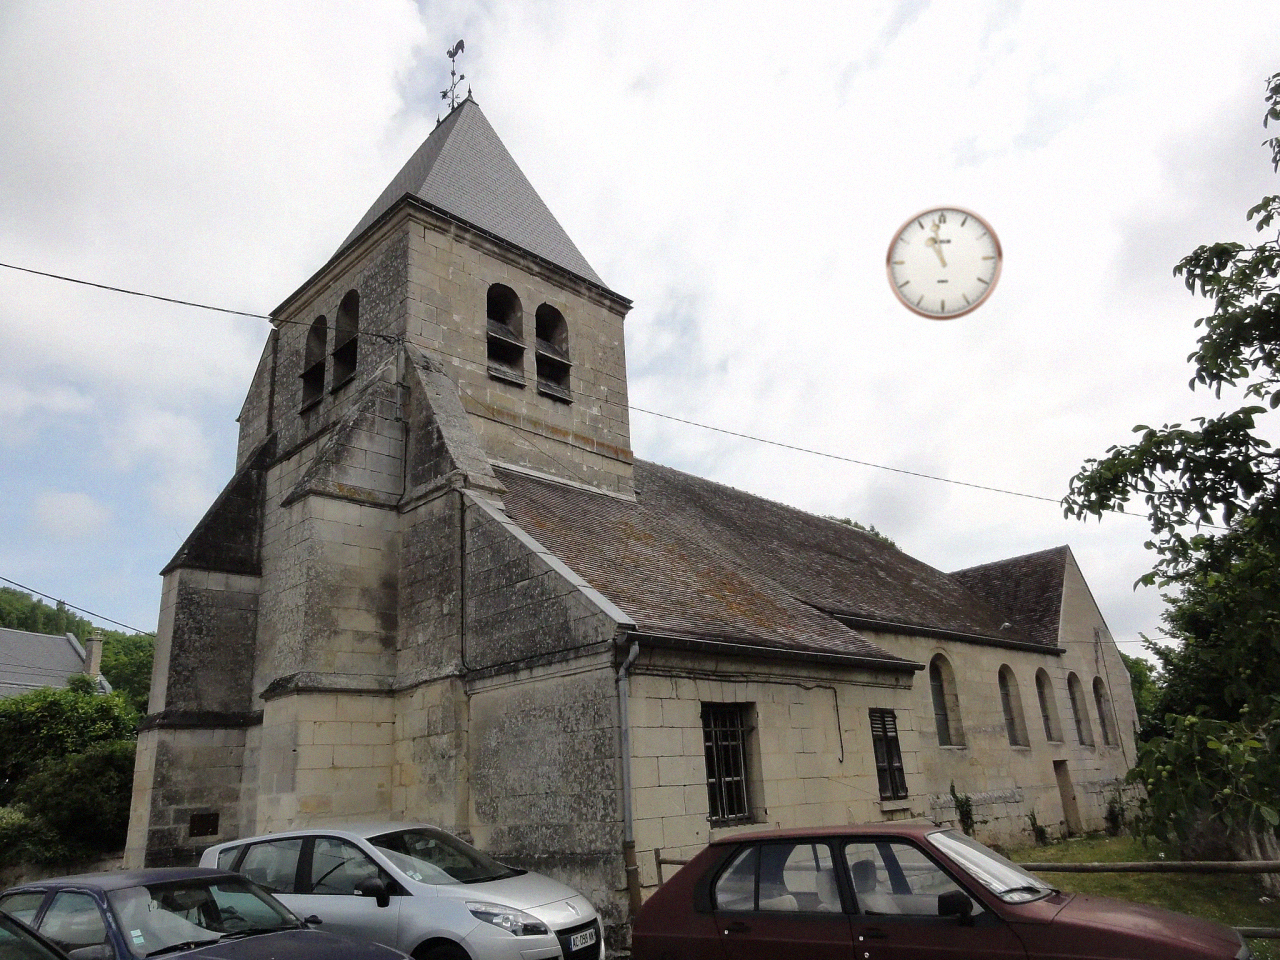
10:58
